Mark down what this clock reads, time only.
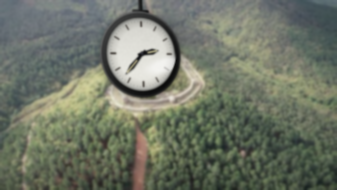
2:37
